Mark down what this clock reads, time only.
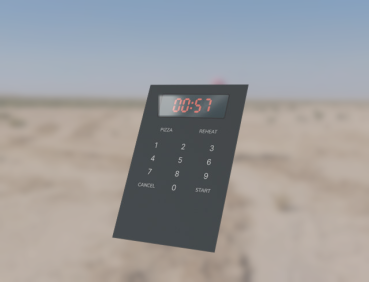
0:57
